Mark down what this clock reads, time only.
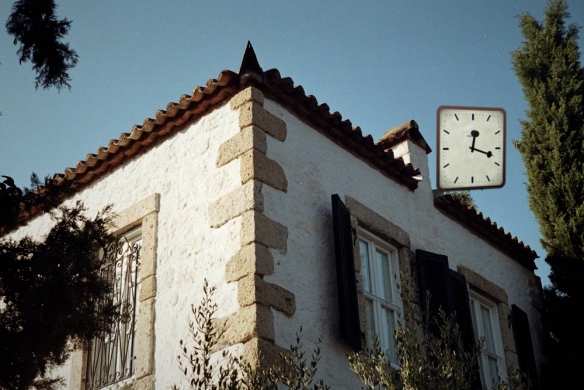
12:18
